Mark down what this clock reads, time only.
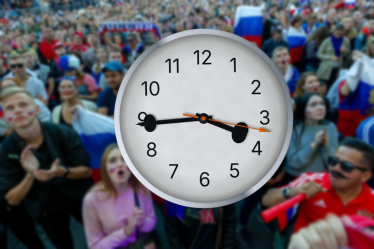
3:44:17
